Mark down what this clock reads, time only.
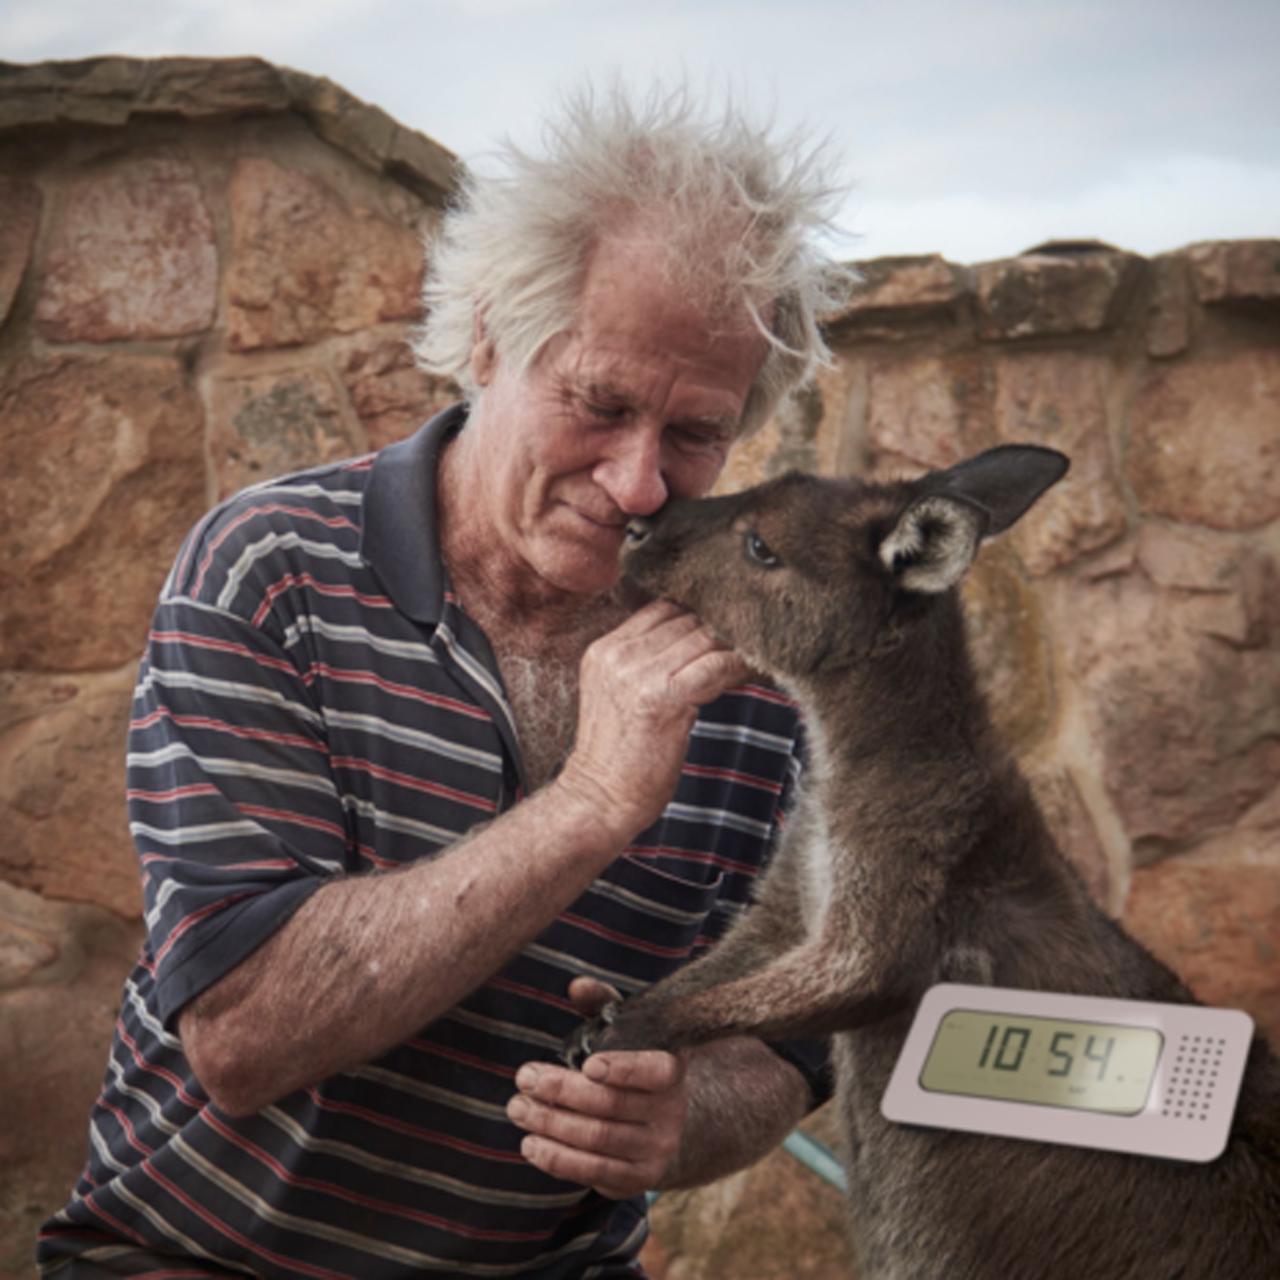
10:54
